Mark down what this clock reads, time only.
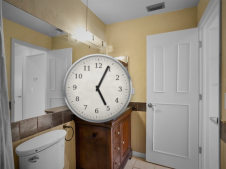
5:04
